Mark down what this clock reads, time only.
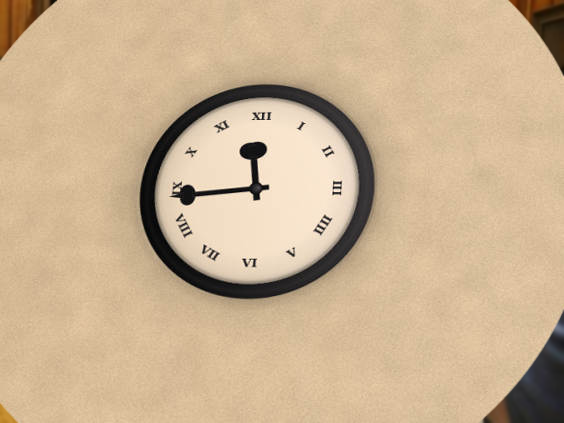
11:44
